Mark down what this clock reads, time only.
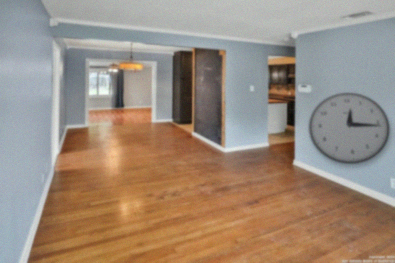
12:16
